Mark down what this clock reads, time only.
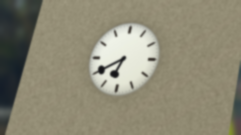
6:40
